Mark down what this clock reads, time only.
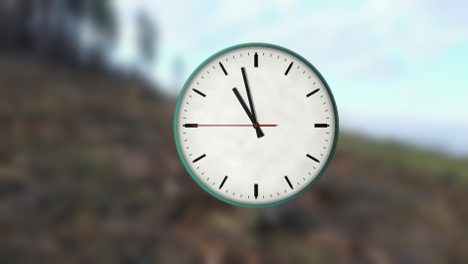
10:57:45
